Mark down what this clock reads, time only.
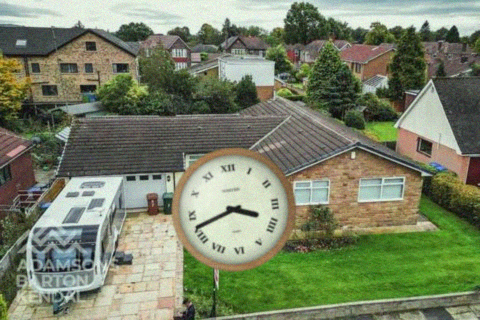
3:42
